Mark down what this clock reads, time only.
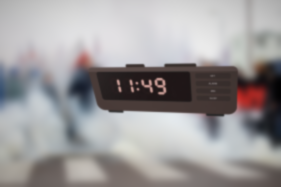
11:49
